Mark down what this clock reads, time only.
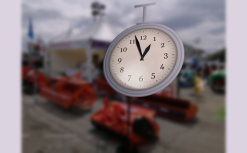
12:57
